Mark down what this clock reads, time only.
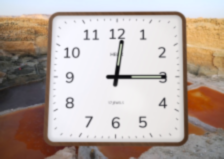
12:15
